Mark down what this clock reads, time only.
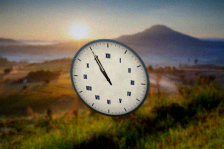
10:55
